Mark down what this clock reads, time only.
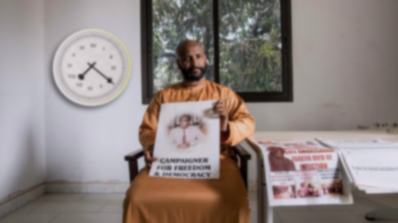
7:21
